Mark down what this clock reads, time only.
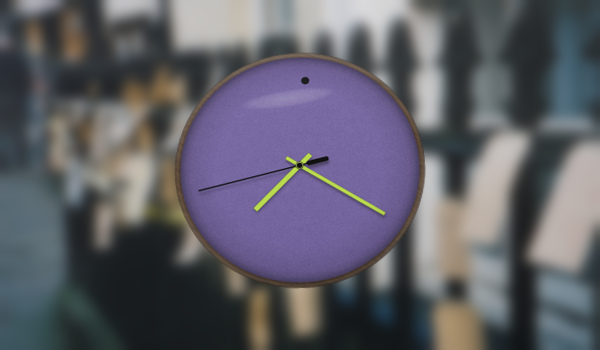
7:19:42
